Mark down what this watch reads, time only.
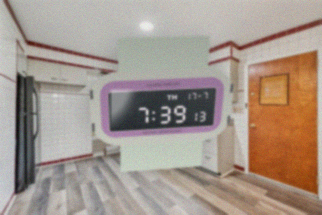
7:39
